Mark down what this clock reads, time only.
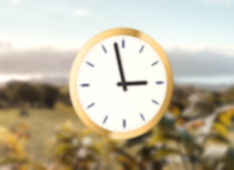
2:58
